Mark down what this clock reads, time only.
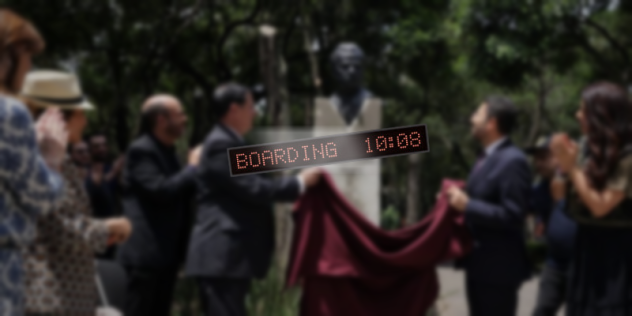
10:08
